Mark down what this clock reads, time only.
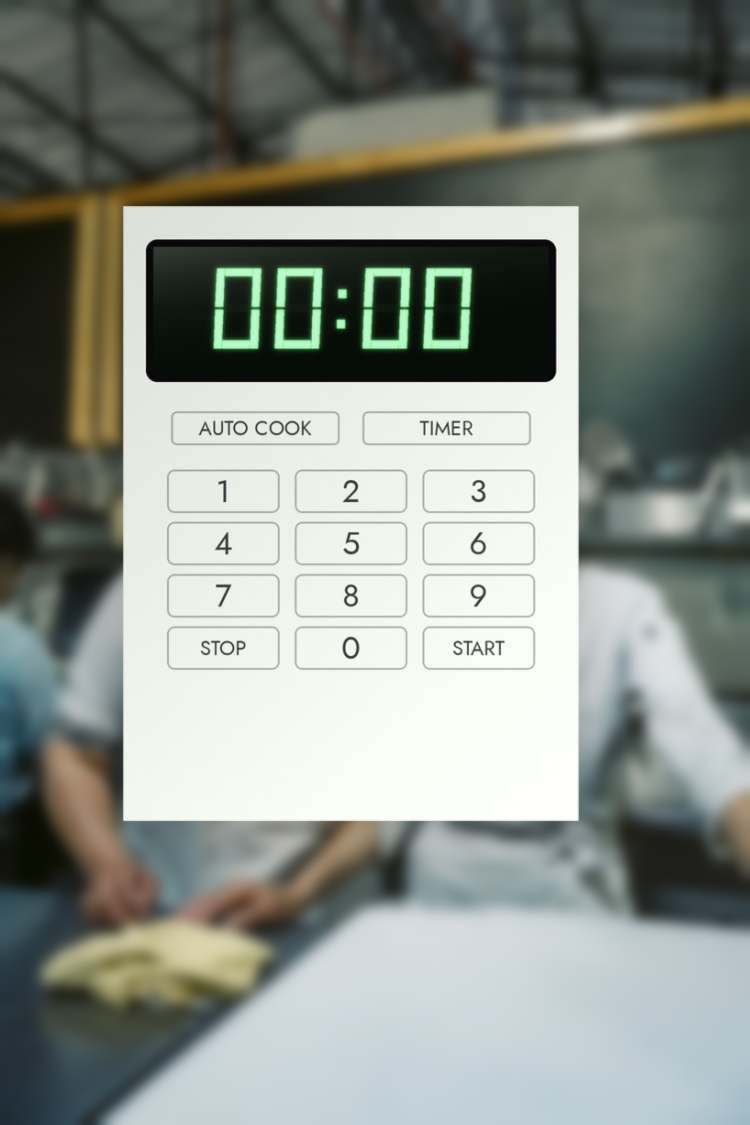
0:00
